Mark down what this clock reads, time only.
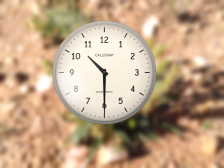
10:30
